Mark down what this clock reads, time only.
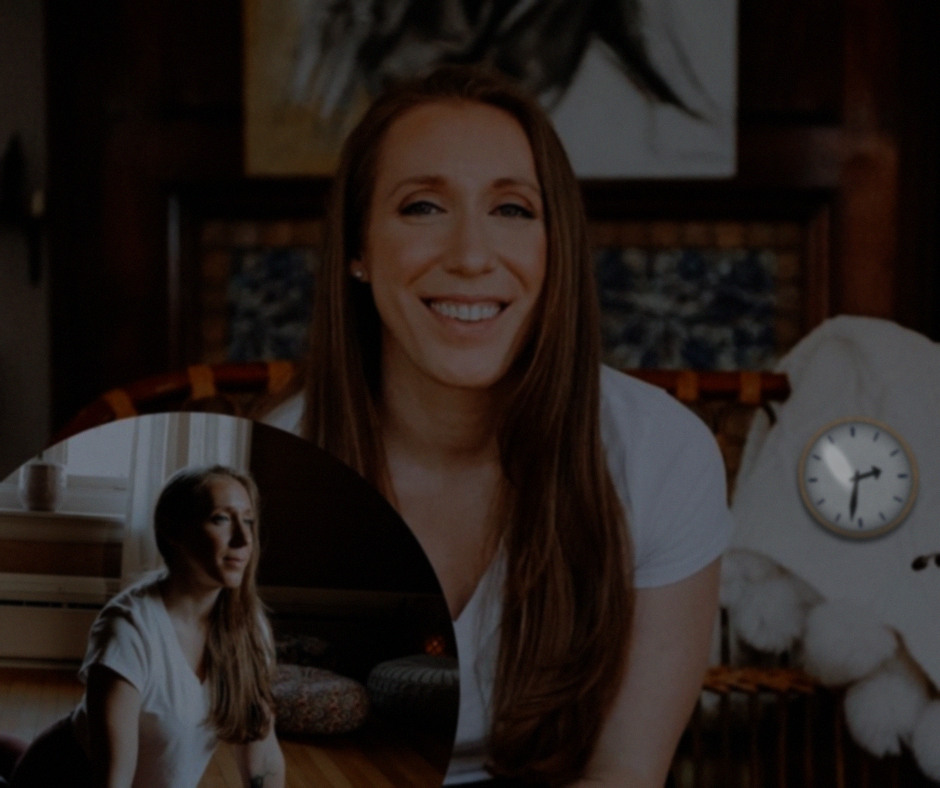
2:32
